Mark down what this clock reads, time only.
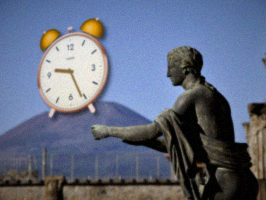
9:26
